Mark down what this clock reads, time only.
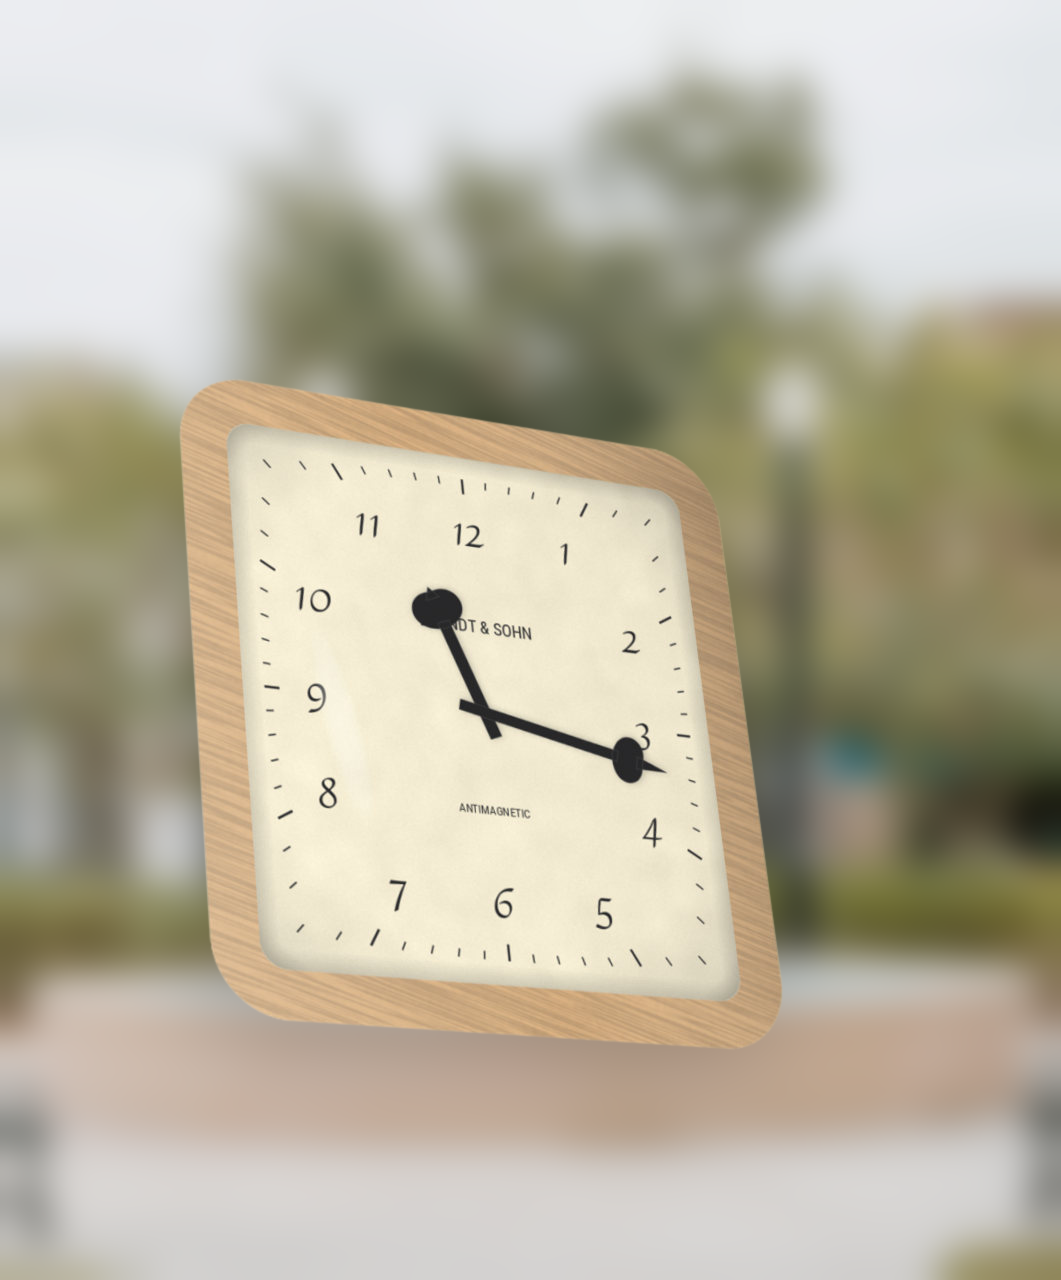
11:17
